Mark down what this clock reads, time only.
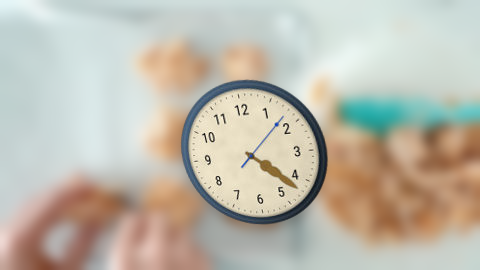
4:22:08
